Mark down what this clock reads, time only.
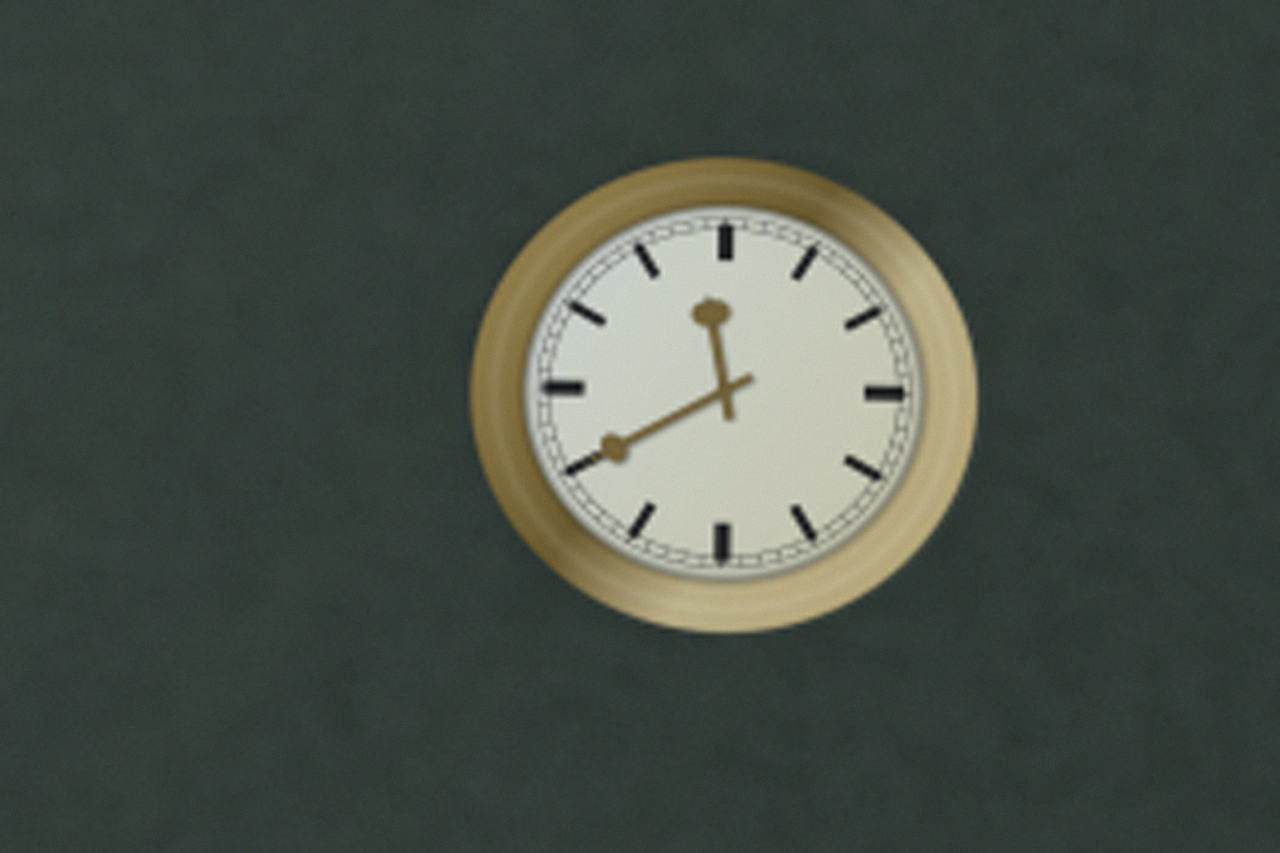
11:40
